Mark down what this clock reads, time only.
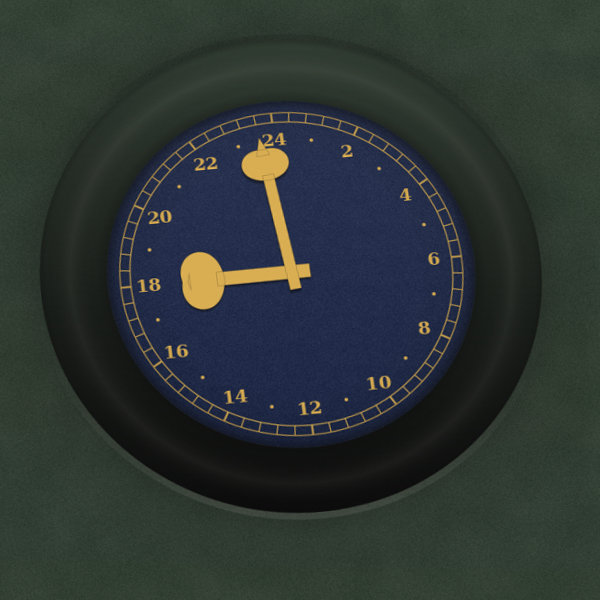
17:59
